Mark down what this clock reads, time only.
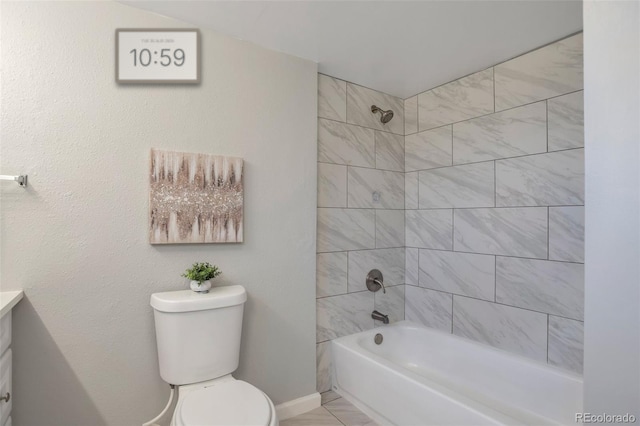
10:59
